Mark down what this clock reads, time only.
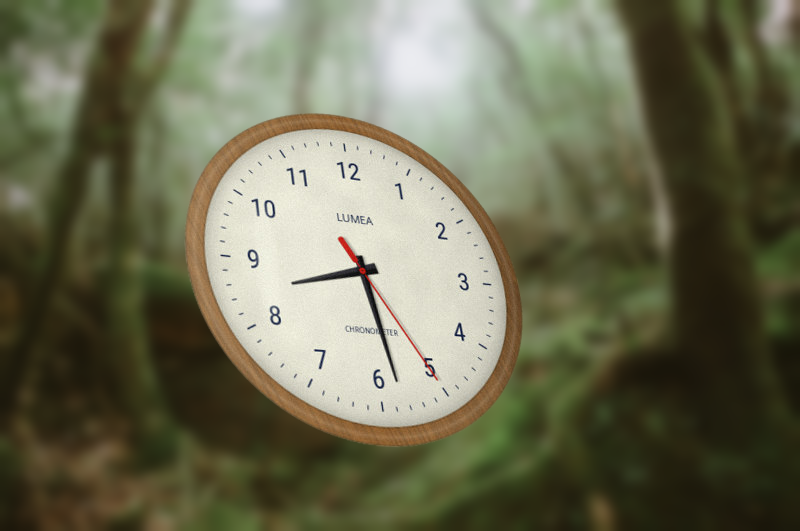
8:28:25
